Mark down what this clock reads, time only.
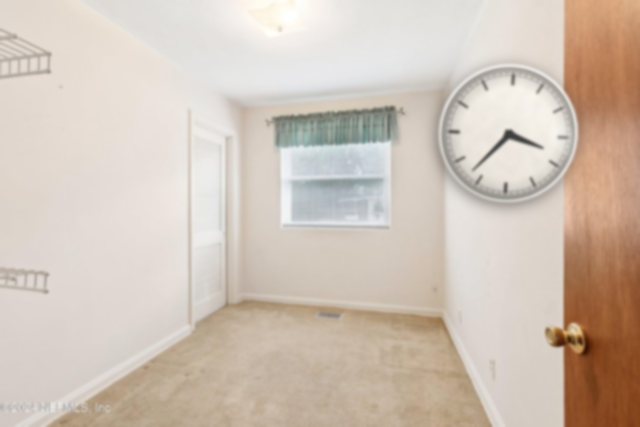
3:37
